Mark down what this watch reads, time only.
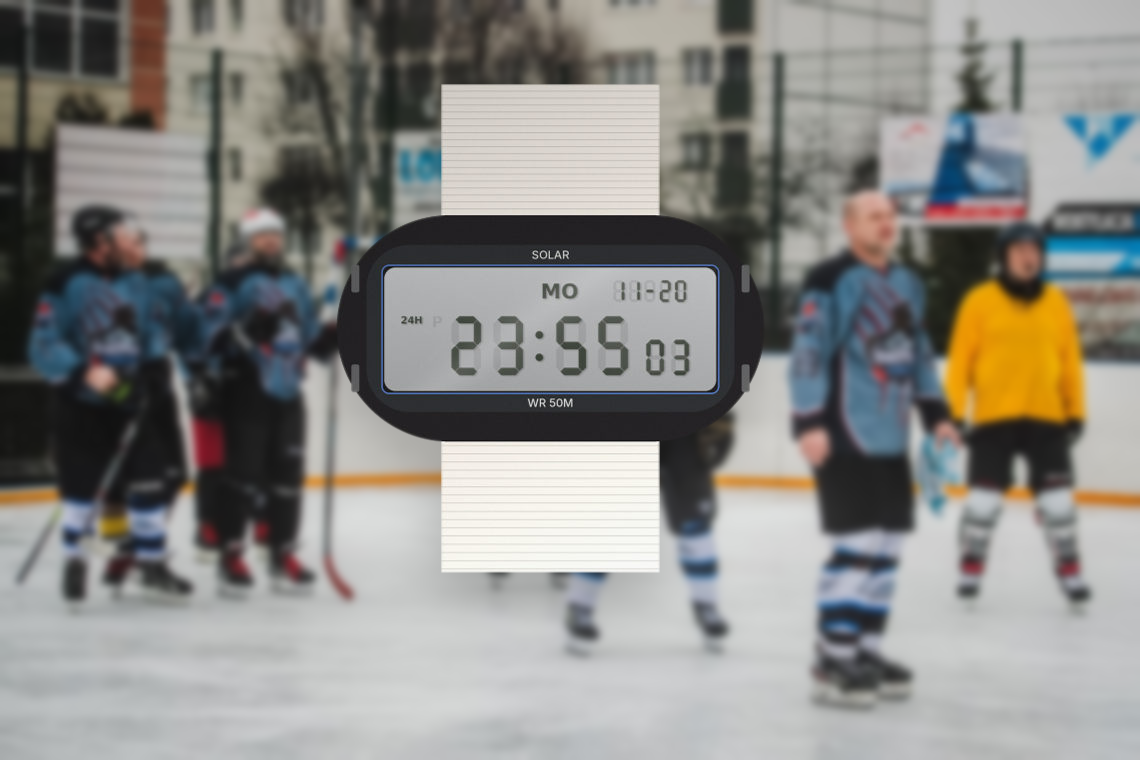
23:55:03
